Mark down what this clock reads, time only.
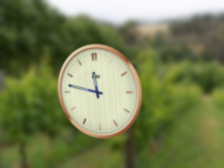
11:47
